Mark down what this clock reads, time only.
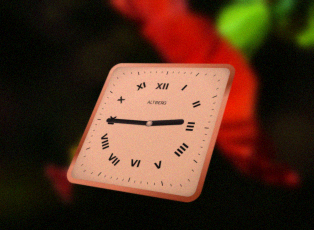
2:45
